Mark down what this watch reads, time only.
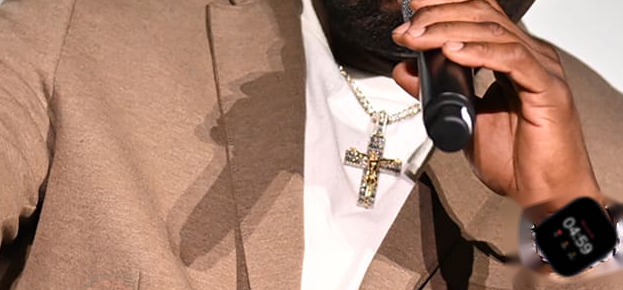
4:59
